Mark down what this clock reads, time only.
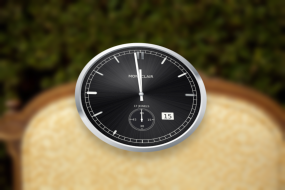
11:59
